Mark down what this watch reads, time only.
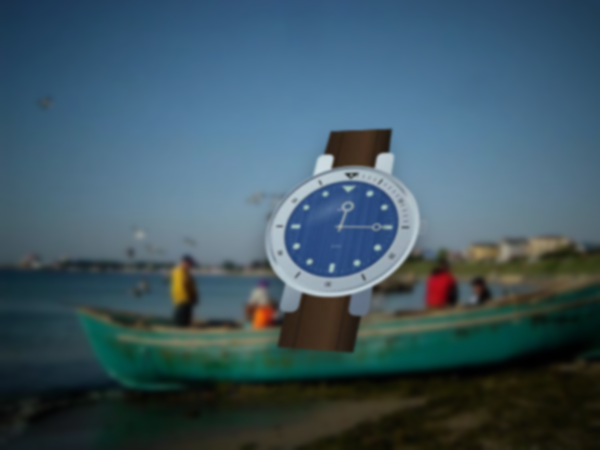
12:15
